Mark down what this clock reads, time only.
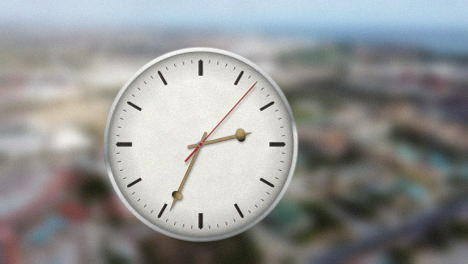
2:34:07
